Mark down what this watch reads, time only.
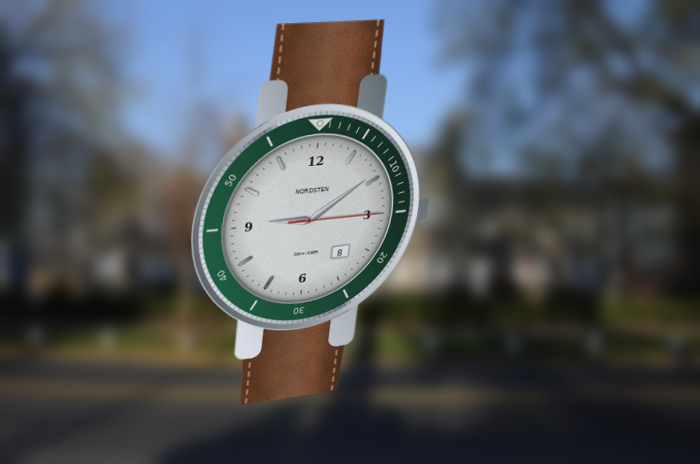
9:09:15
